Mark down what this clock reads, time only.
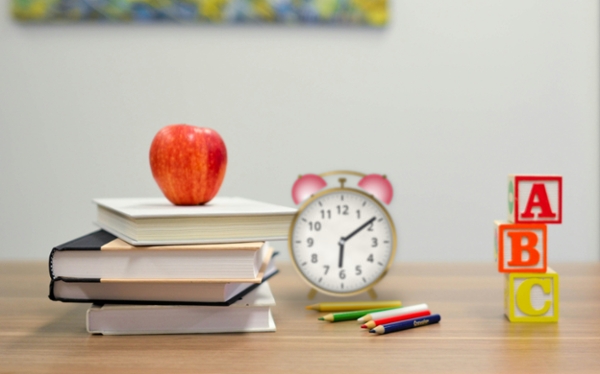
6:09
